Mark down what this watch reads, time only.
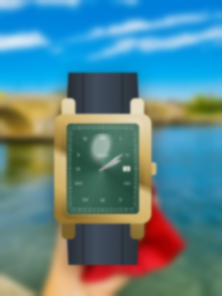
2:09
